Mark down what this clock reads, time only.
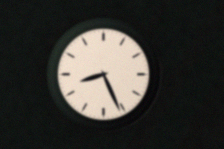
8:26
